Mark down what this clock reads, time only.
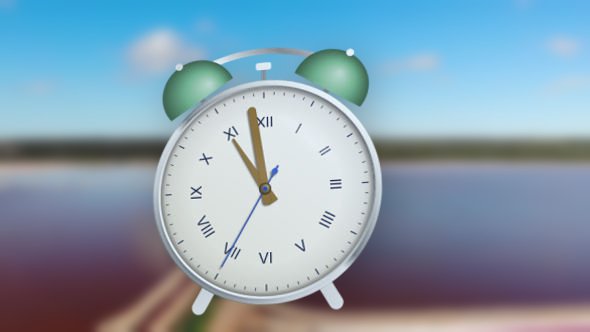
10:58:35
